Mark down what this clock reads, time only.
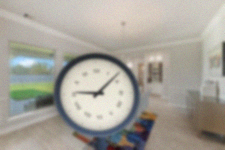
9:08
